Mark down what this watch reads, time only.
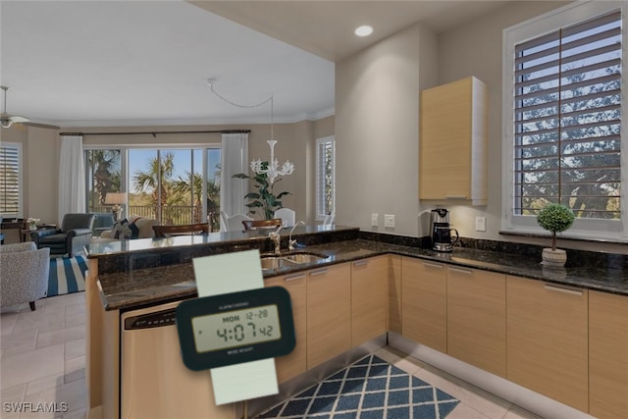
4:07:42
